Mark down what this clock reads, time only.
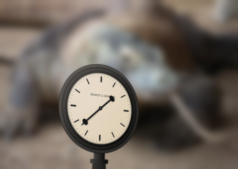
1:38
